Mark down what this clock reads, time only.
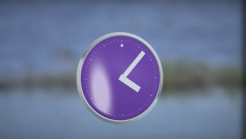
4:07
